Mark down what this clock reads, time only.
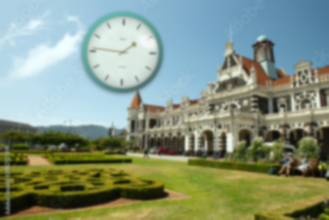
1:46
